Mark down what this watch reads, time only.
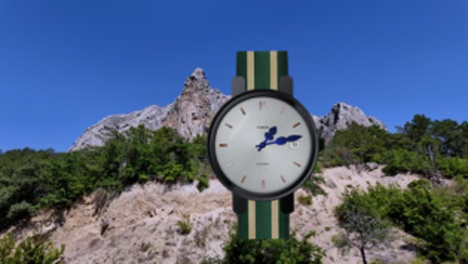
1:13
